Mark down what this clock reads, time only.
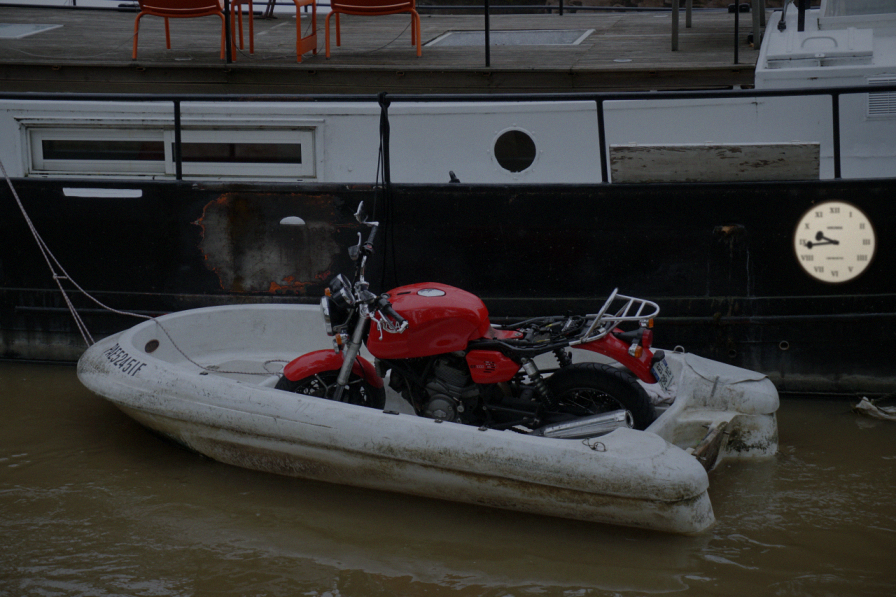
9:44
